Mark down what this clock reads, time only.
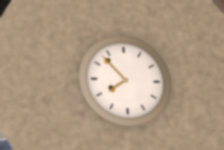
7:53
